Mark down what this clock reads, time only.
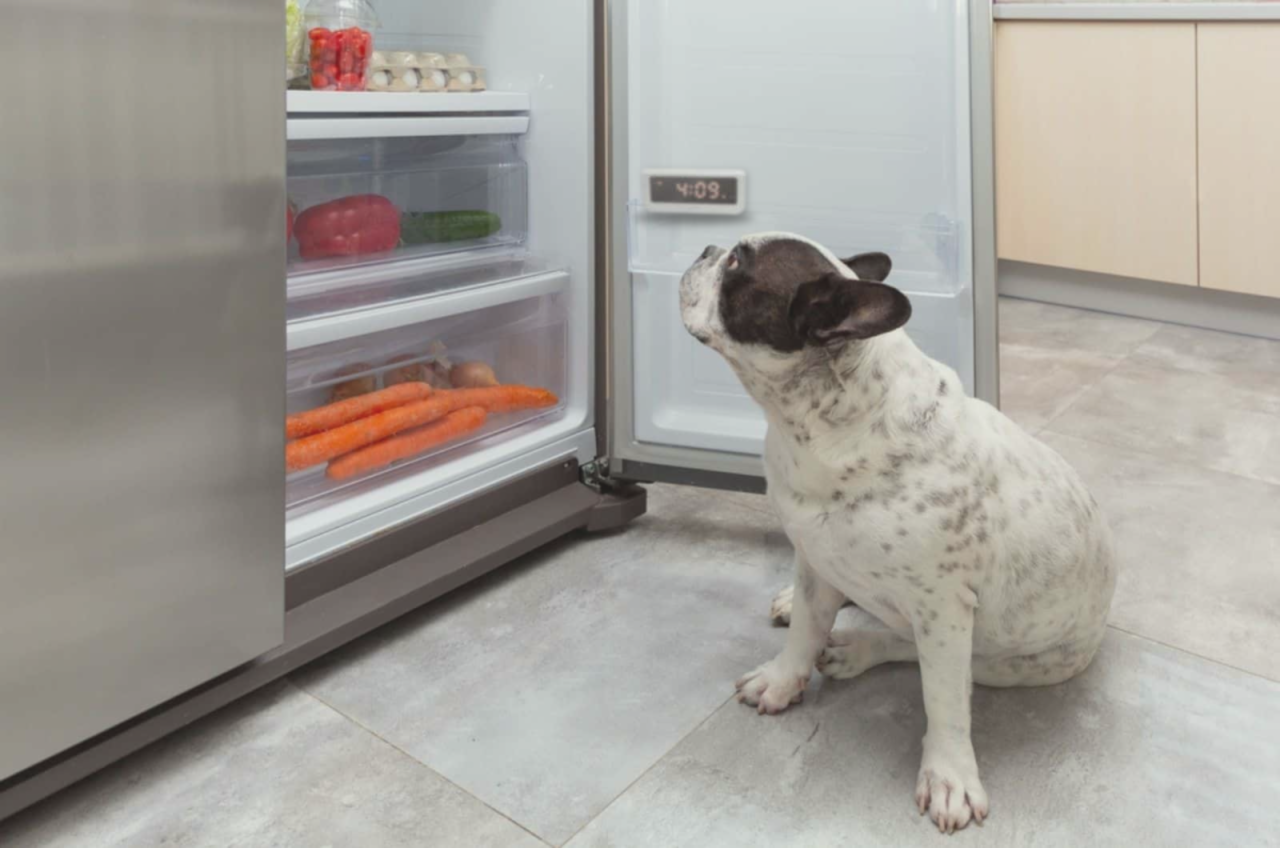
4:09
